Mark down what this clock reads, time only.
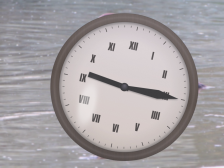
9:15
